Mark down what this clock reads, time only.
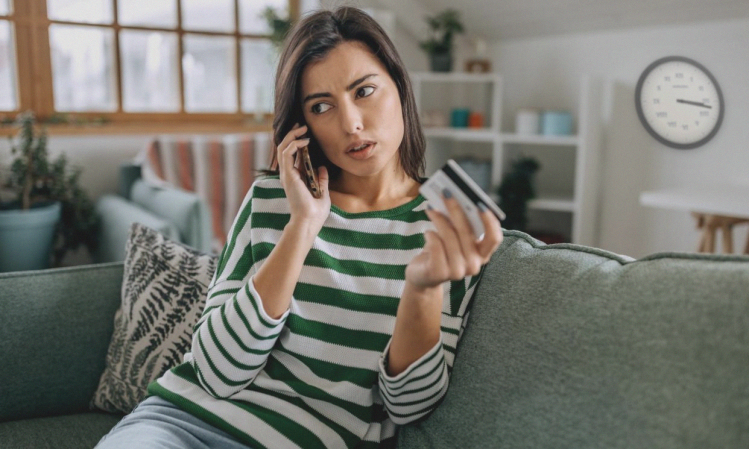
3:17
